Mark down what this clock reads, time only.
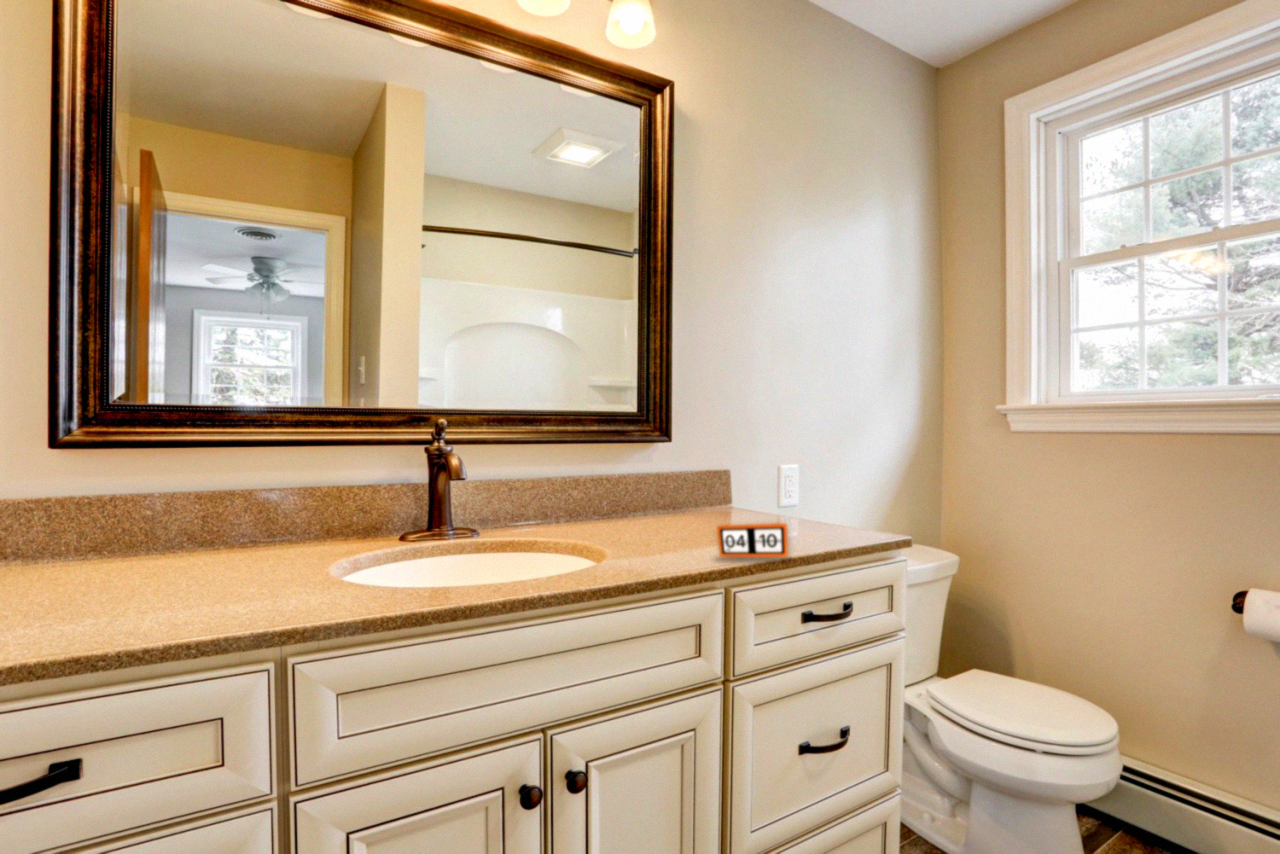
4:10
